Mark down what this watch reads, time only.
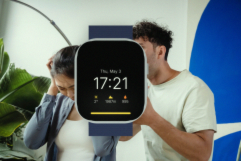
17:21
